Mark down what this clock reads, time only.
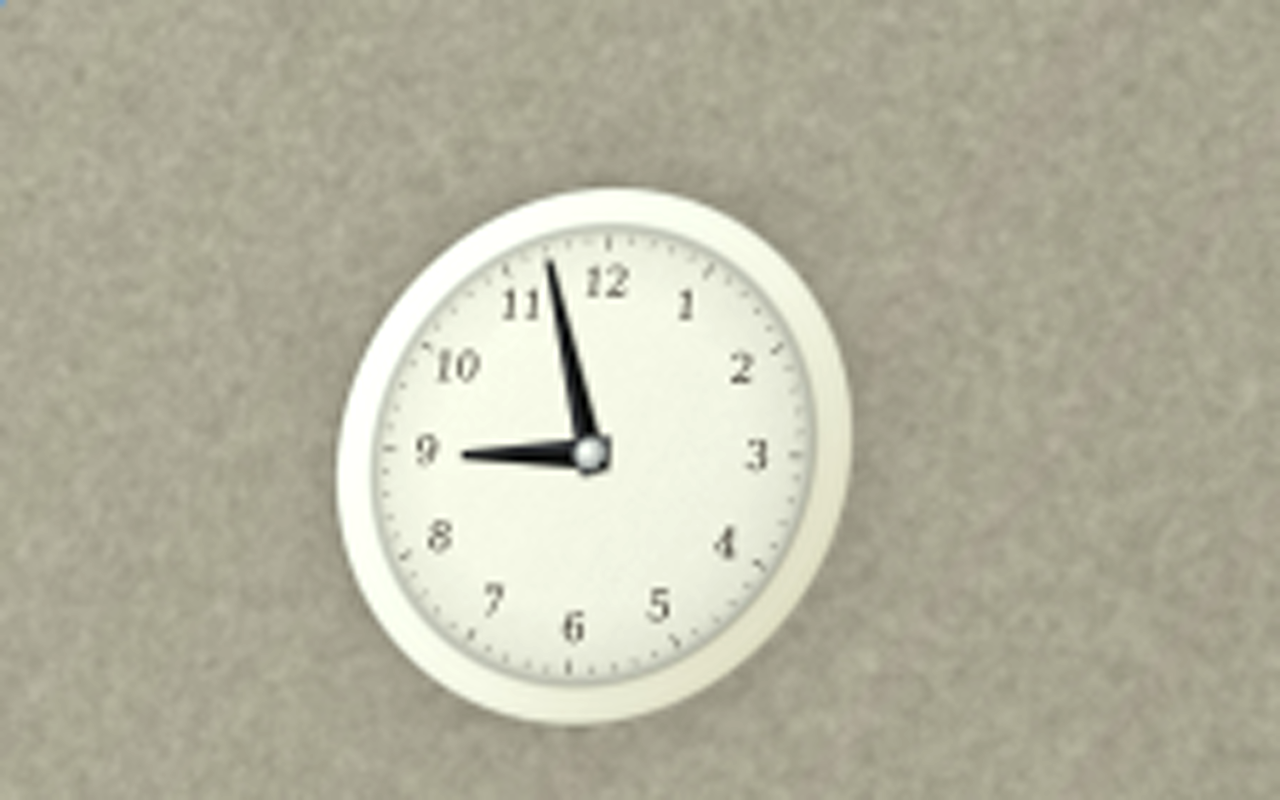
8:57
